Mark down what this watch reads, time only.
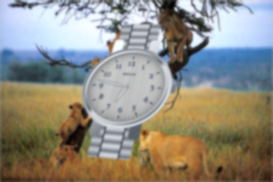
6:47
